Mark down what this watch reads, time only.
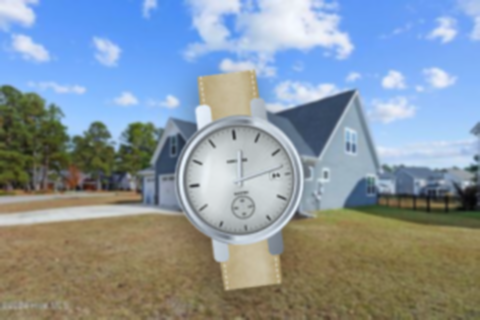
12:13
